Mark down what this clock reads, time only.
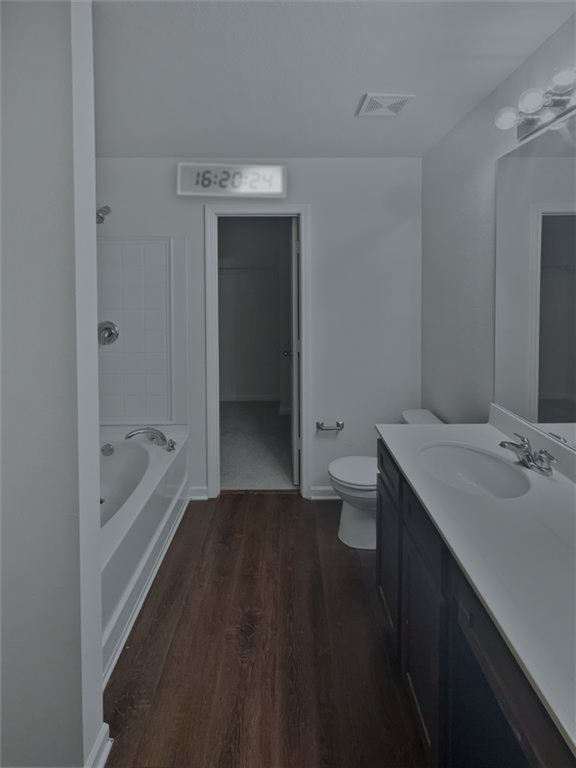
16:20:24
